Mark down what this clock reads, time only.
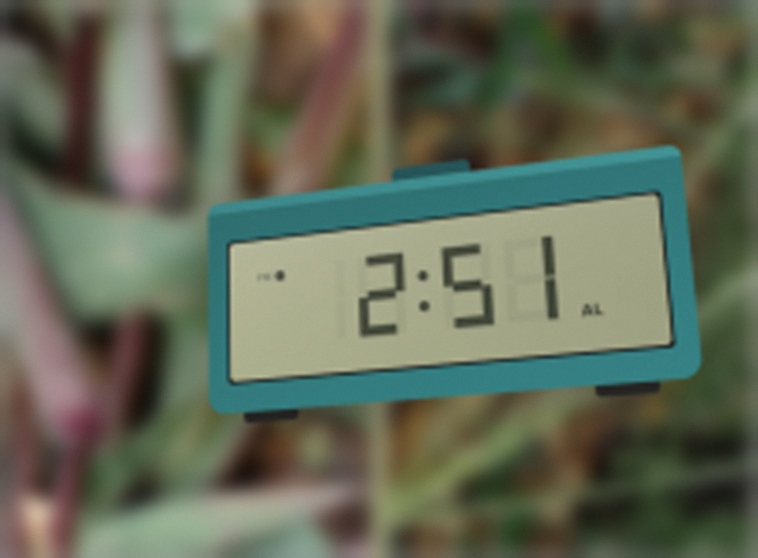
2:51
